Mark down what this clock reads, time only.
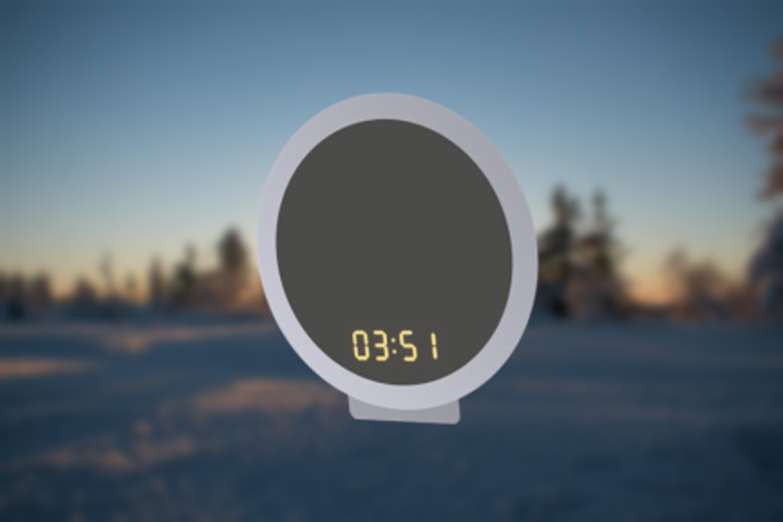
3:51
